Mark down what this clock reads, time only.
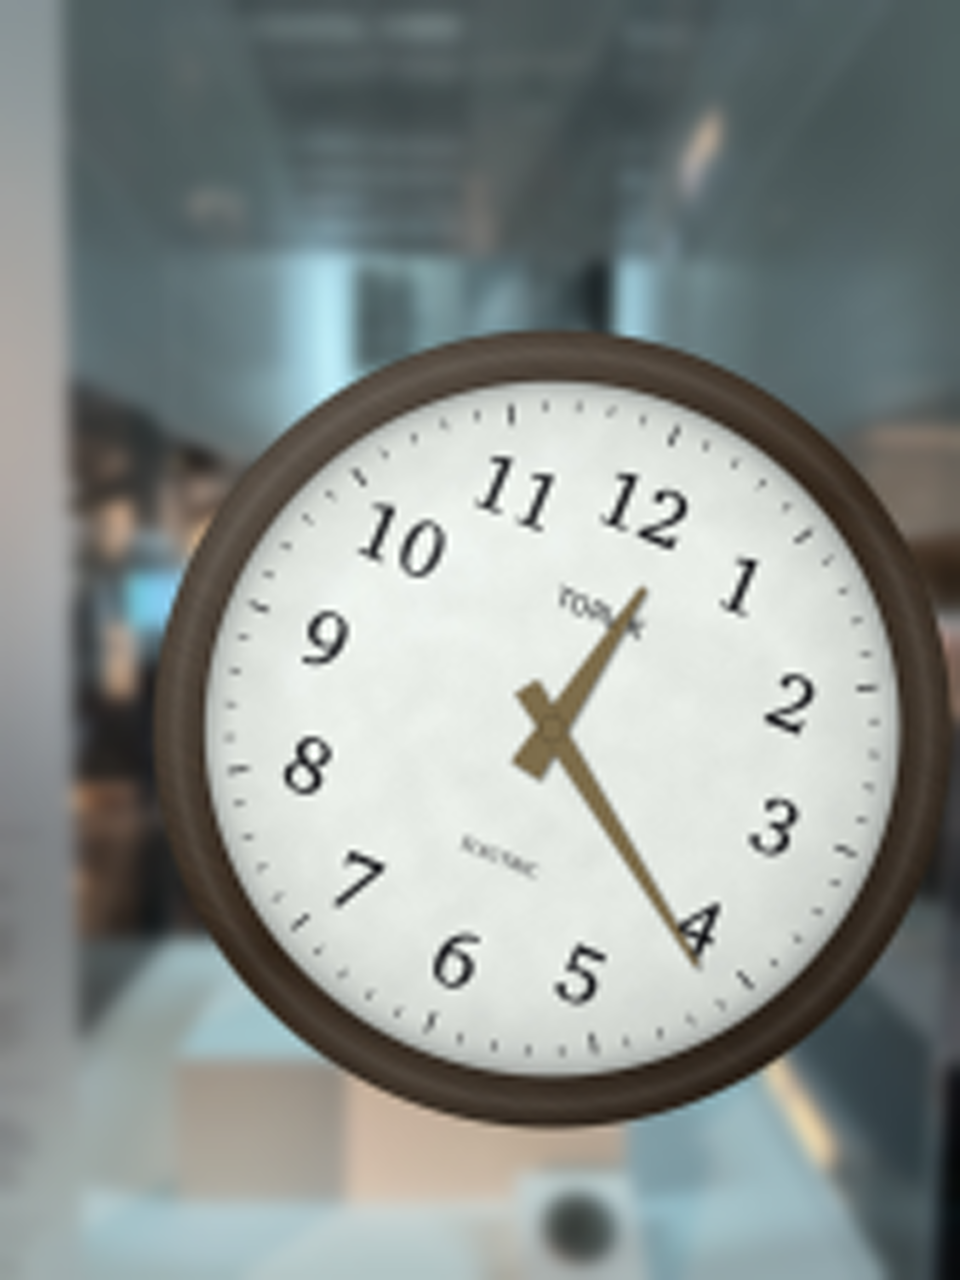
12:21
